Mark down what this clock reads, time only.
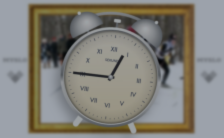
12:45
